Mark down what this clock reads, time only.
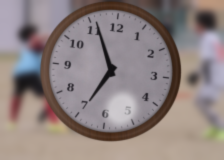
6:56
